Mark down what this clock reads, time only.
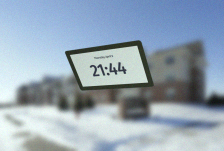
21:44
